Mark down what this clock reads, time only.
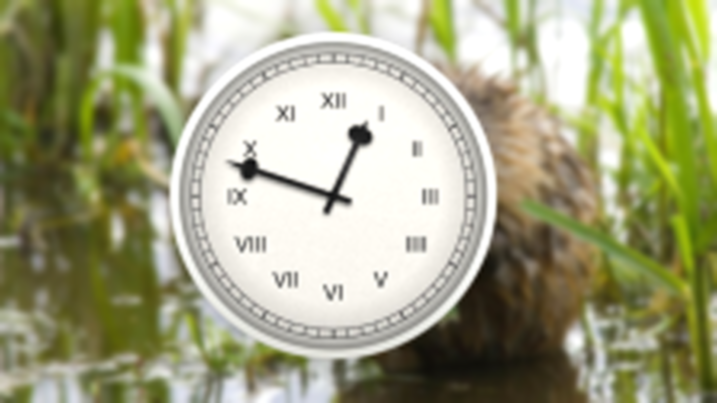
12:48
